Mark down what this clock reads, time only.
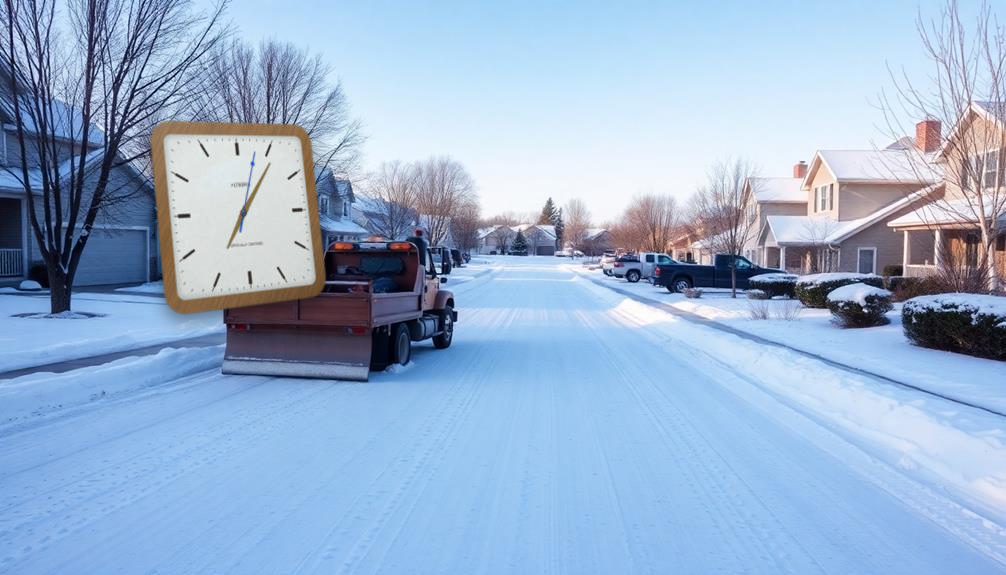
7:06:03
